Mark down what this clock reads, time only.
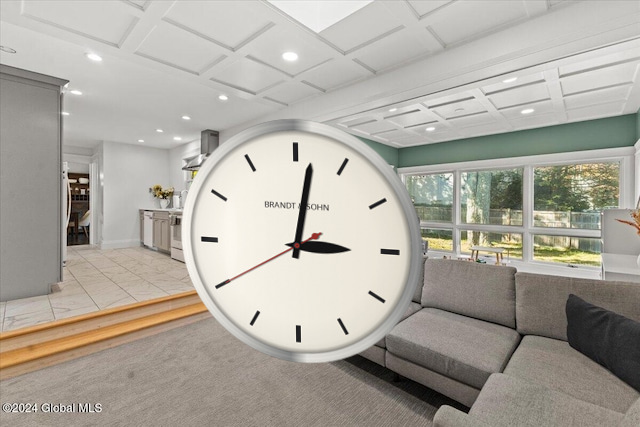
3:01:40
